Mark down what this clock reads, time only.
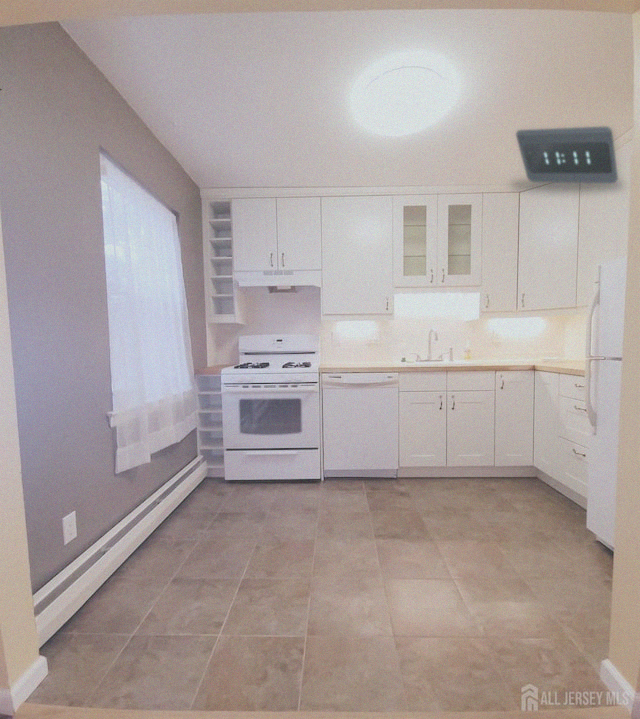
11:11
